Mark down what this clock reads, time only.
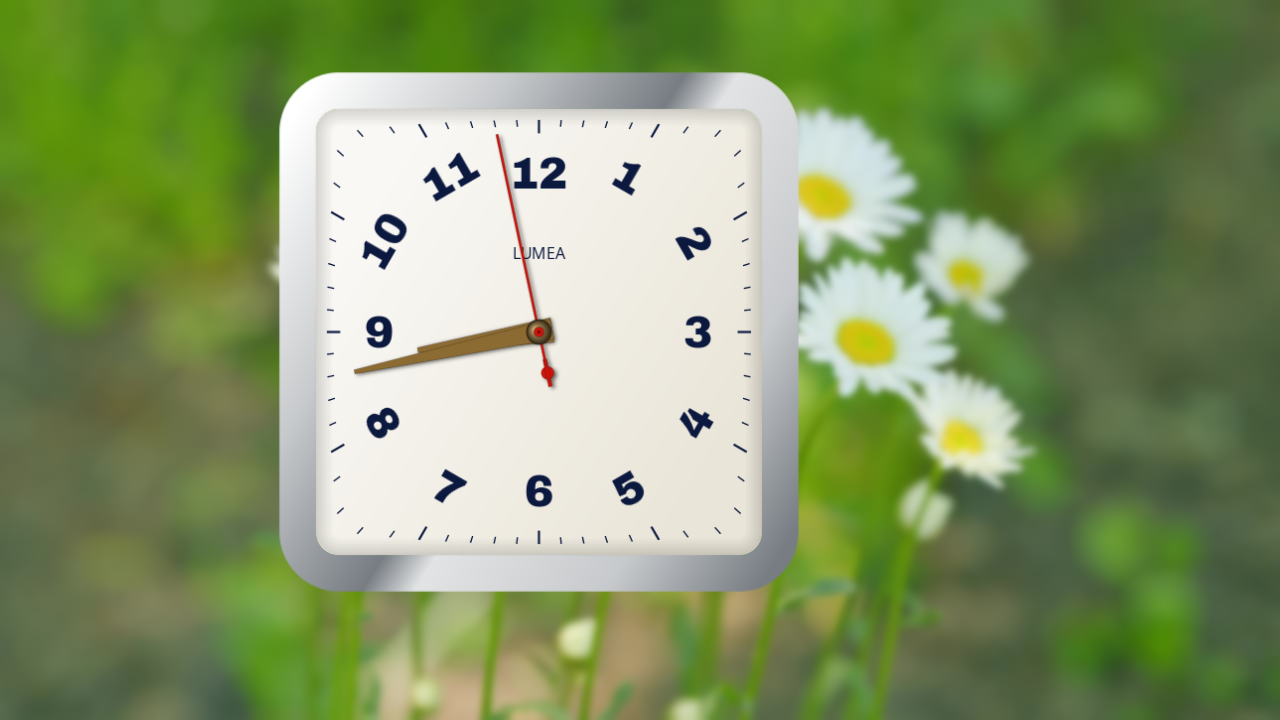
8:42:58
